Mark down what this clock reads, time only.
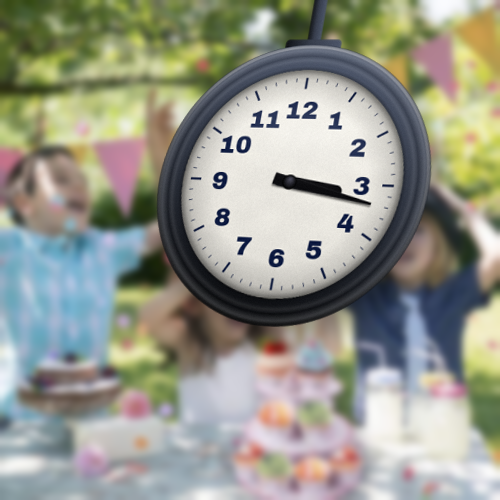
3:17
